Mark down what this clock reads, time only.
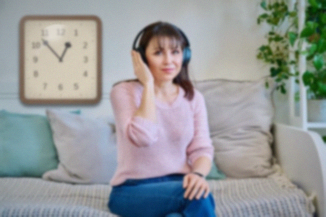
12:53
